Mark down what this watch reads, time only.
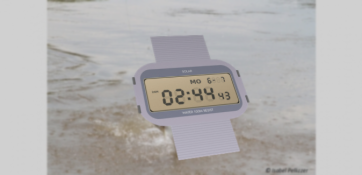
2:44:43
